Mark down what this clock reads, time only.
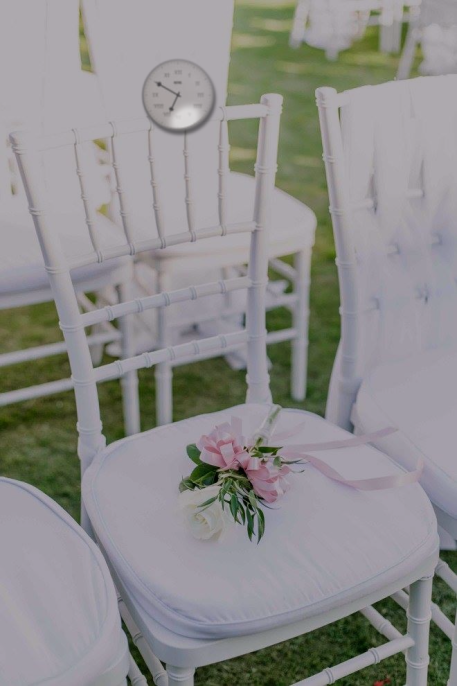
6:50
